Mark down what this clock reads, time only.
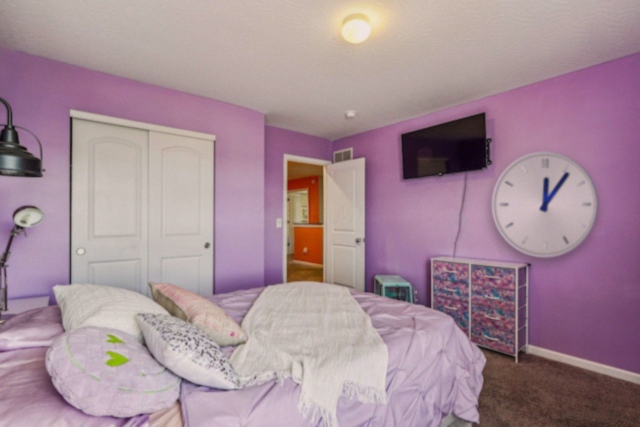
12:06
